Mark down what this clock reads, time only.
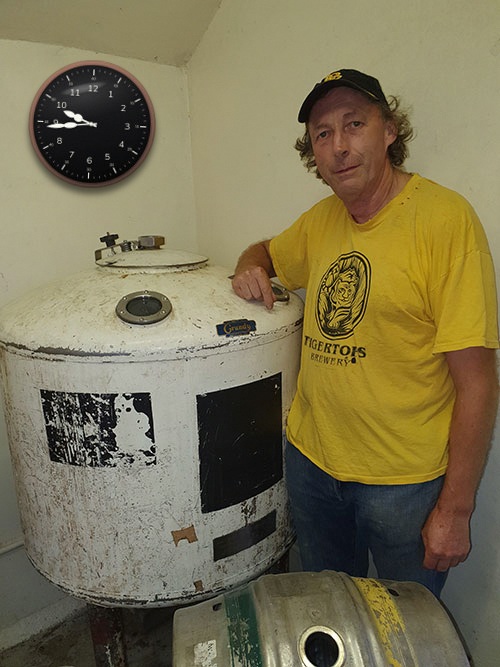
9:44
